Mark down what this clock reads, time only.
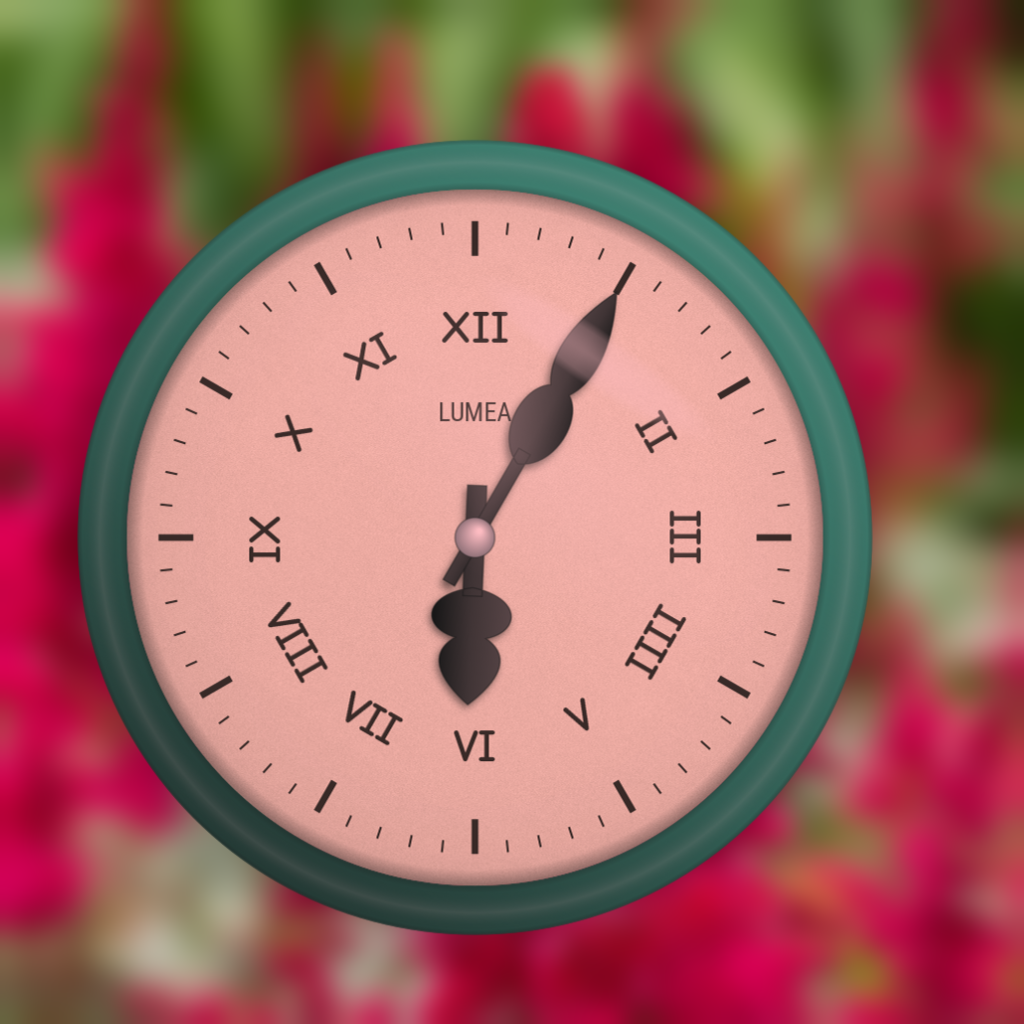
6:05
